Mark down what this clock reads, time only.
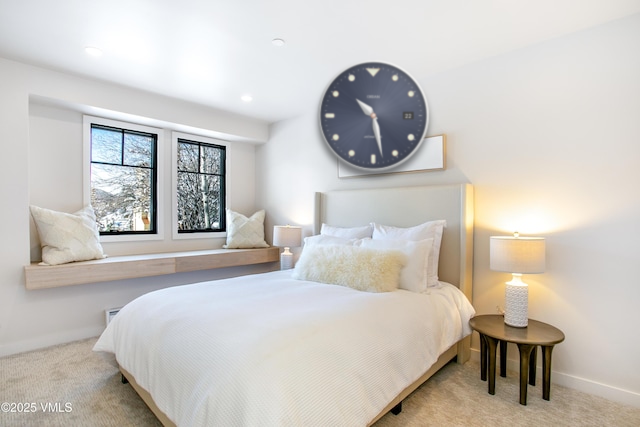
10:28
